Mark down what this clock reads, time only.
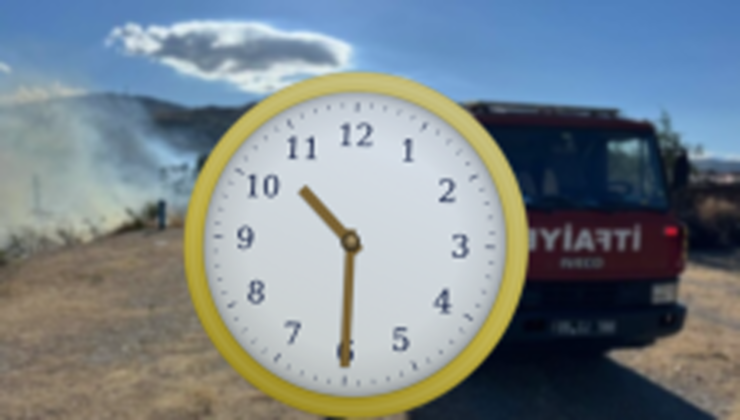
10:30
